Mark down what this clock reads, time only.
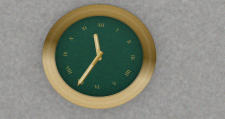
11:35
